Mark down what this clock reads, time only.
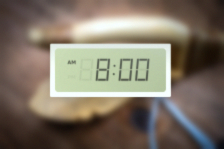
8:00
